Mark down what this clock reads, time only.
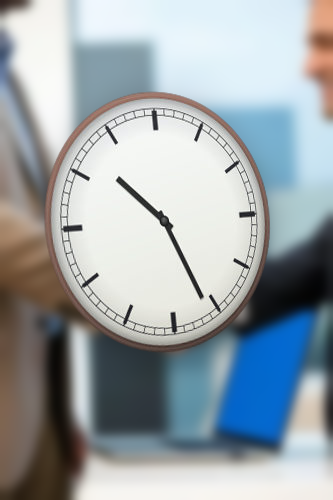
10:26
